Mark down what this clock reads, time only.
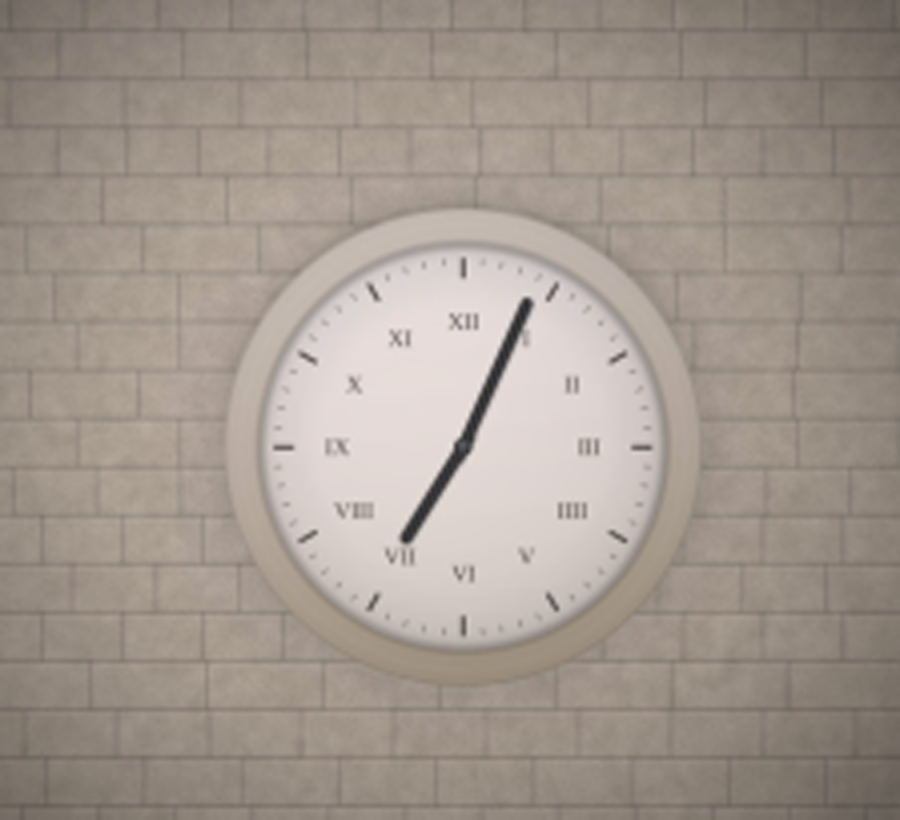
7:04
